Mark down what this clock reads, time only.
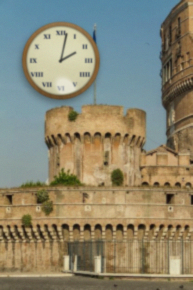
2:02
